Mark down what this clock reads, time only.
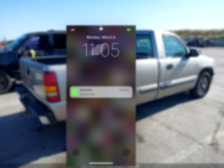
11:05
